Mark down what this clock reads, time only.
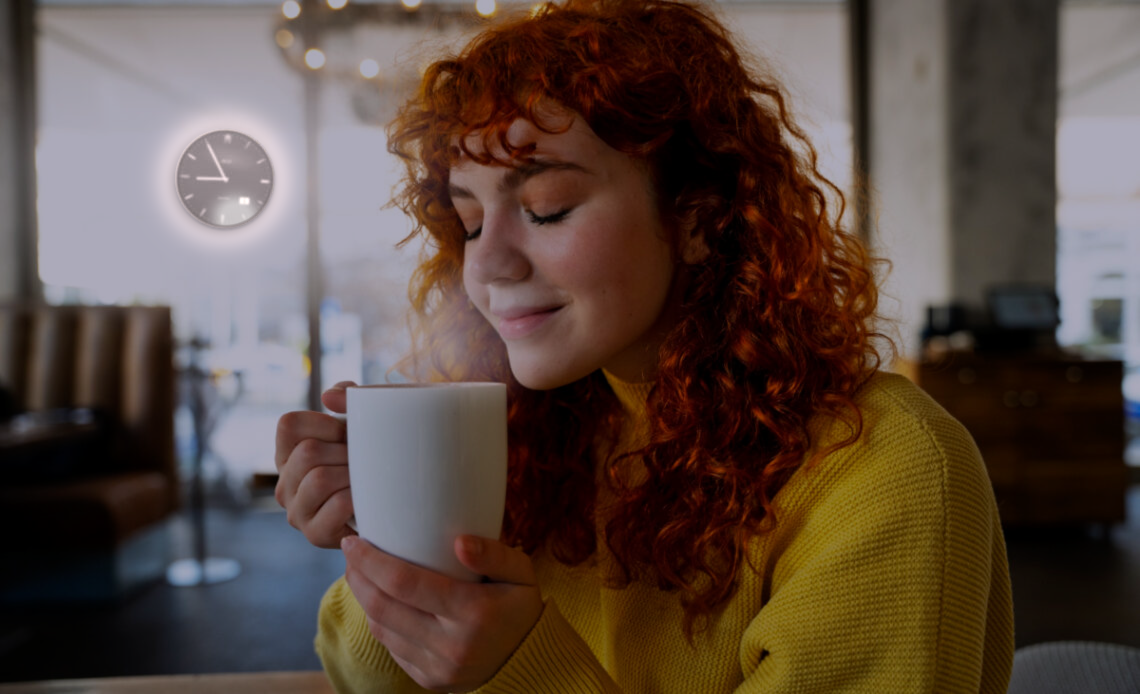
8:55
